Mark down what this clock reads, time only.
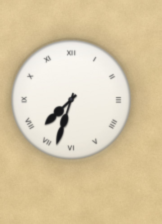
7:33
